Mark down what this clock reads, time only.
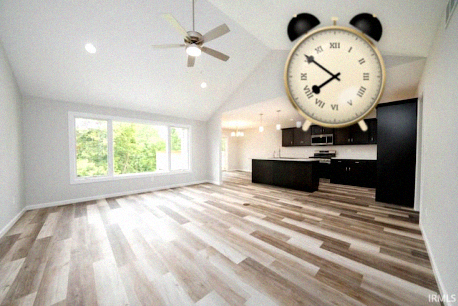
7:51
